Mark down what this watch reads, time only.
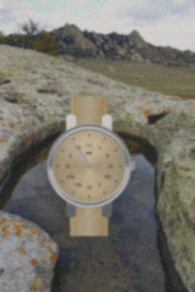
10:54
